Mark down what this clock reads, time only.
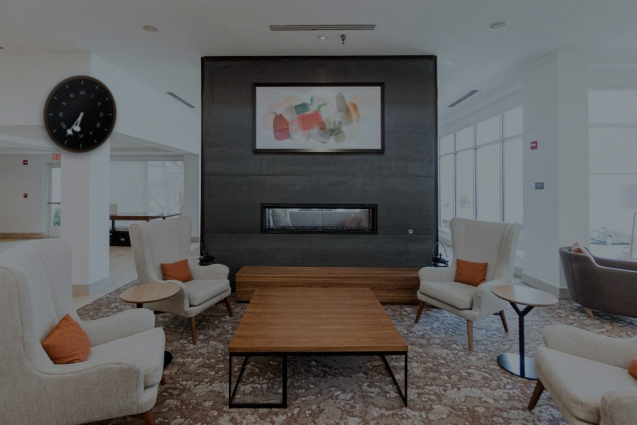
6:36
